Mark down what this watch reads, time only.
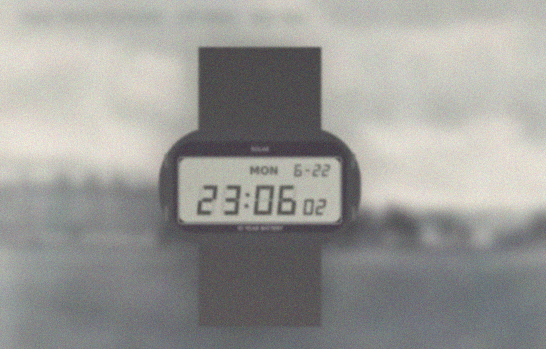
23:06:02
